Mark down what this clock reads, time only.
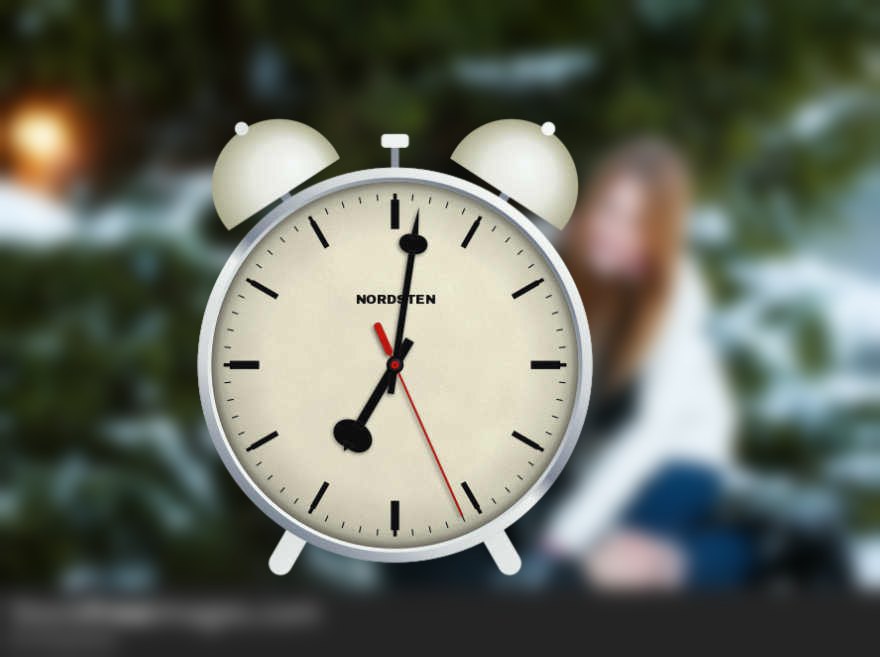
7:01:26
